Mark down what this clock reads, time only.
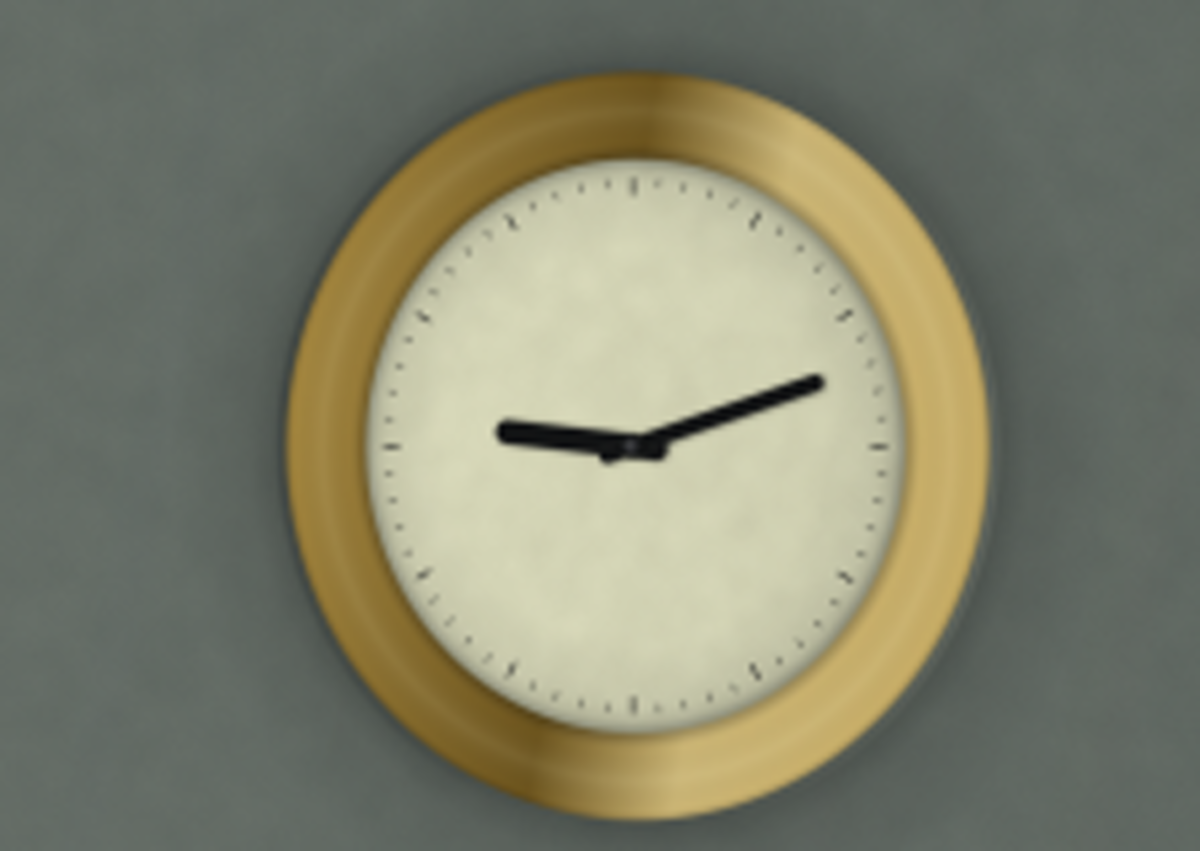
9:12
